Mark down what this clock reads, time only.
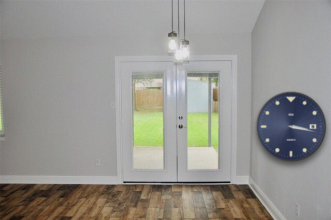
3:17
